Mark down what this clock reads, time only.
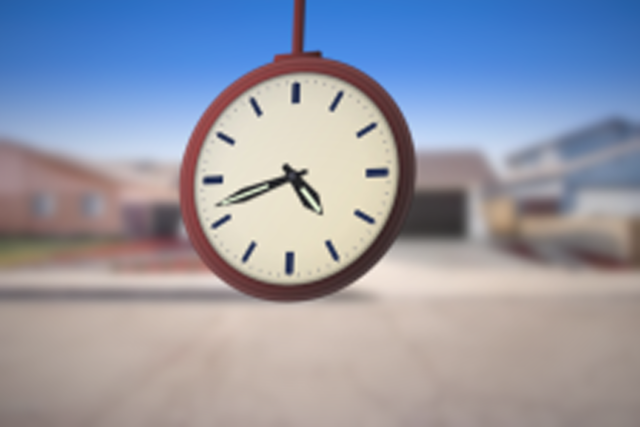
4:42
